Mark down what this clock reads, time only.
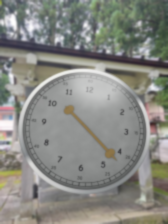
10:22
